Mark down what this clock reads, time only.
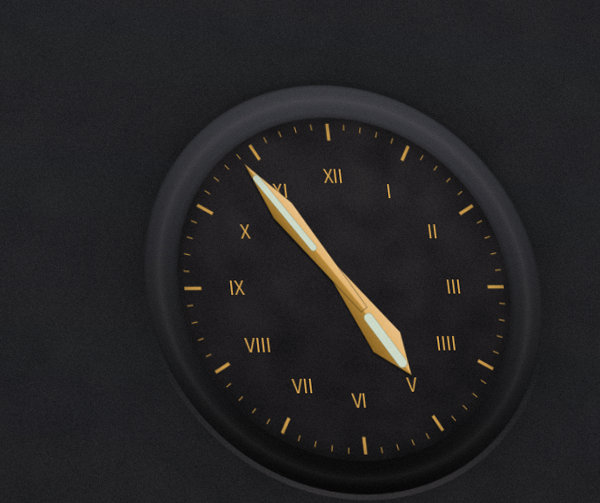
4:54
